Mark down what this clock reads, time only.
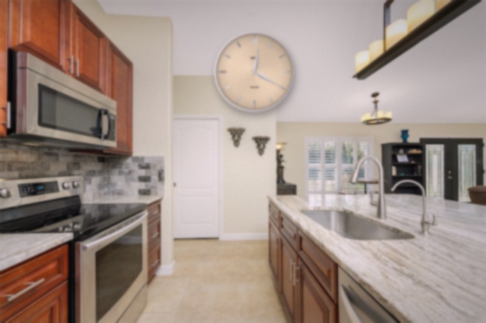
12:20
